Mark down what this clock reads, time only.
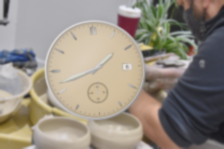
1:42
